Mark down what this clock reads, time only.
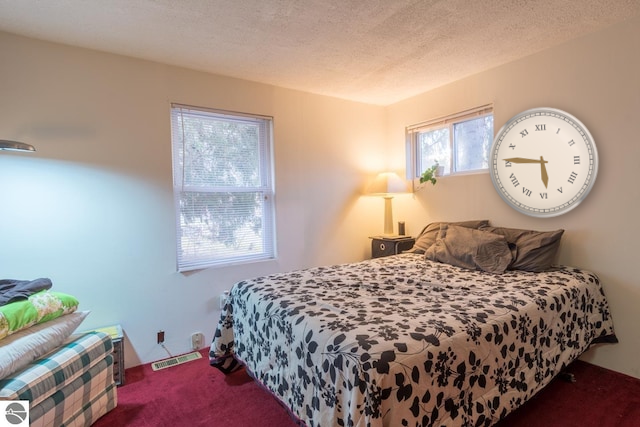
5:46
